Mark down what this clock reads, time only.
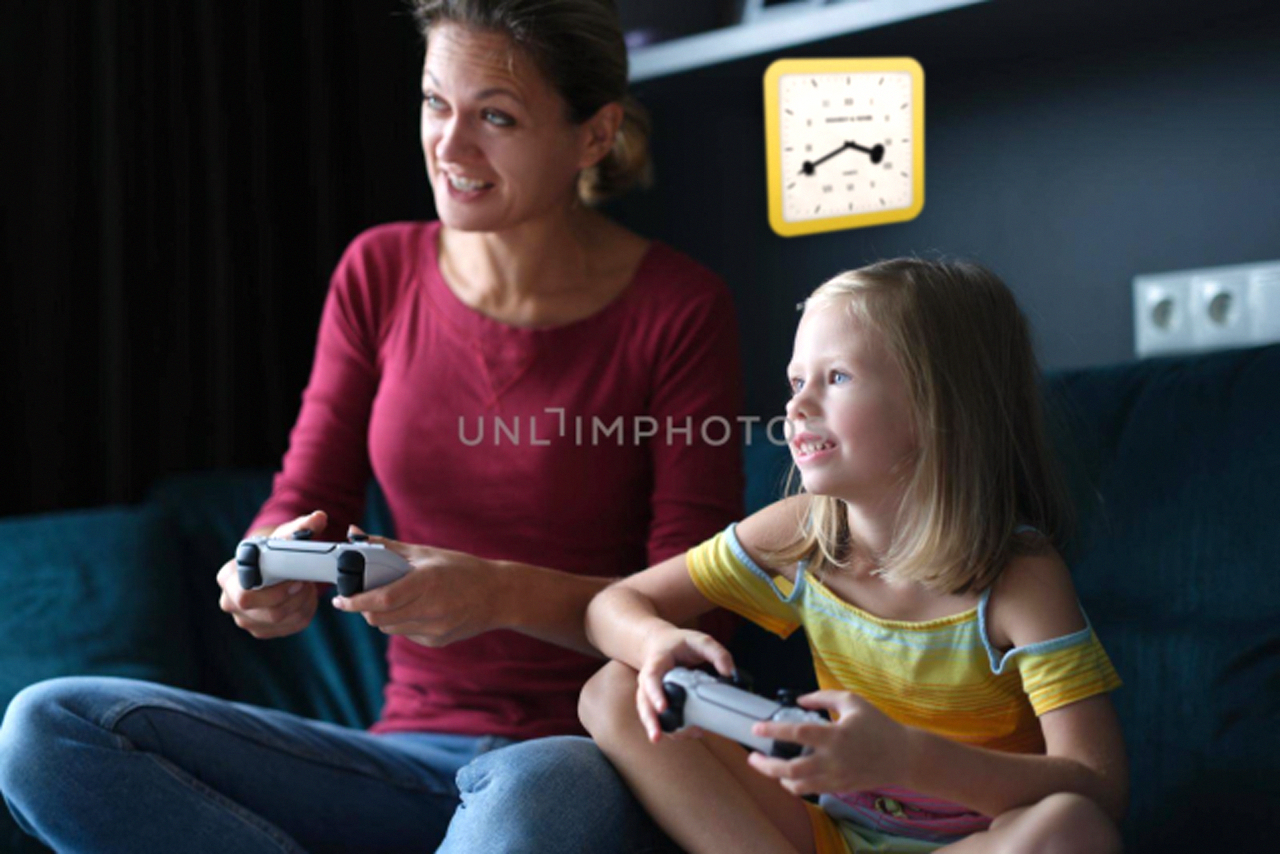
3:41
